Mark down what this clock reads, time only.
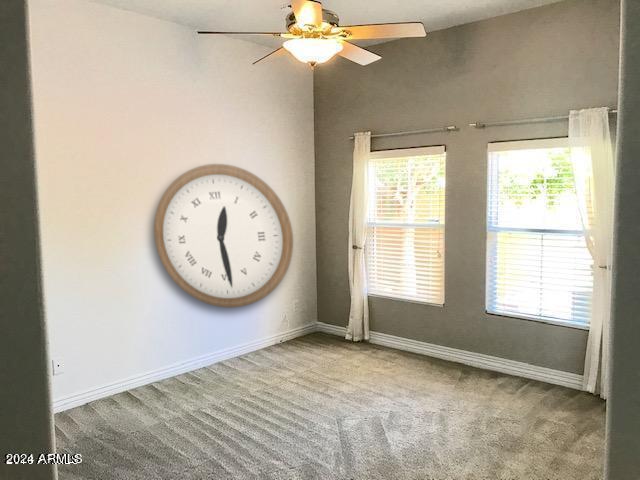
12:29
